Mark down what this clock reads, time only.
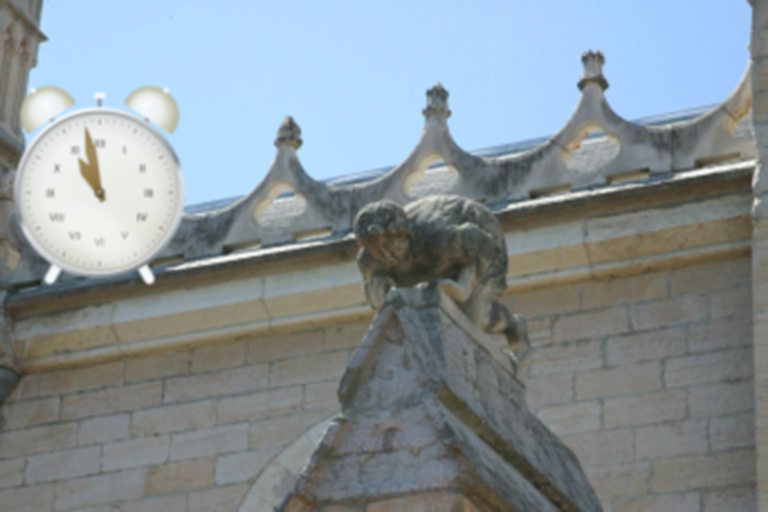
10:58
